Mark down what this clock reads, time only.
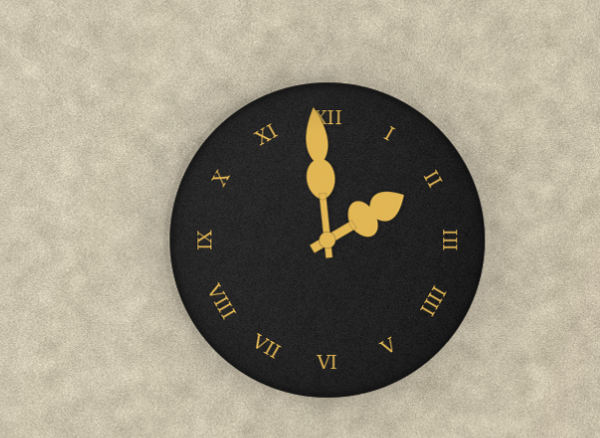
1:59
